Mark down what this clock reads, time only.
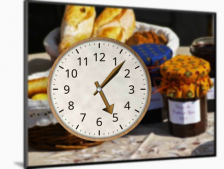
5:07
